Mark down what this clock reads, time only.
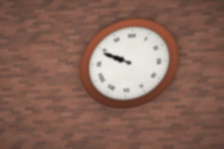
9:49
